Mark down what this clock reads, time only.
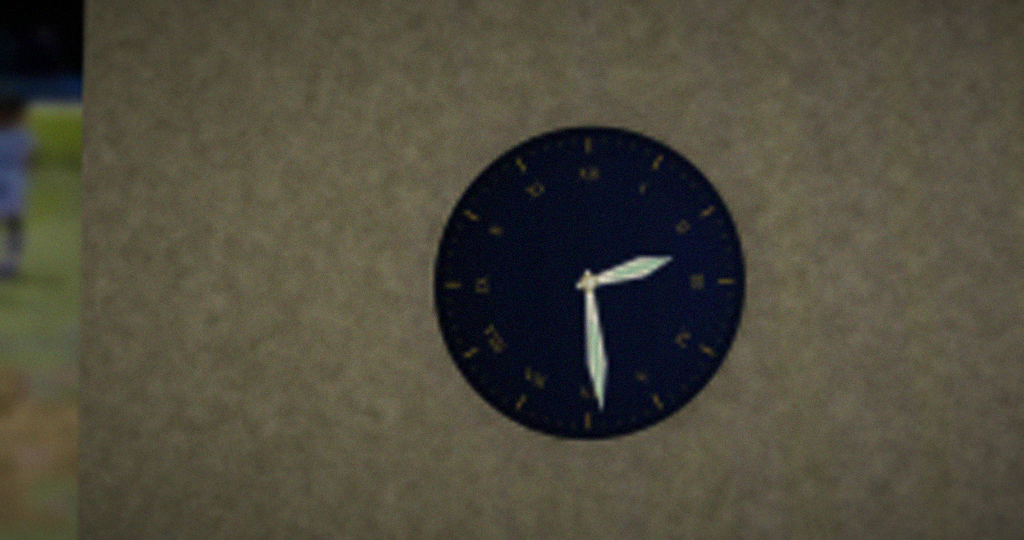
2:29
